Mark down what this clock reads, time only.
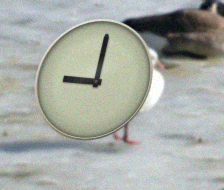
9:00
